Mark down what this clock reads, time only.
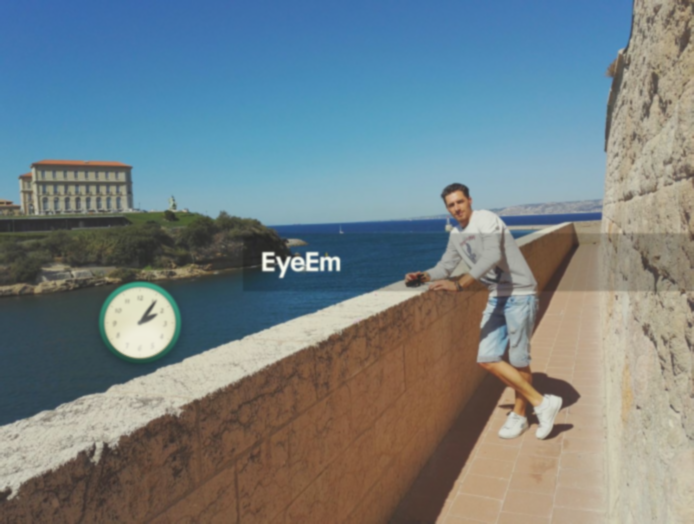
2:06
